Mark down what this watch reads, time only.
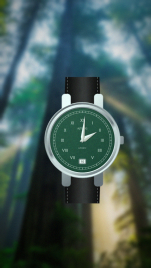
2:01
